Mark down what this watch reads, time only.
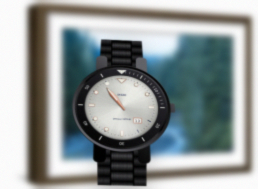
10:54
